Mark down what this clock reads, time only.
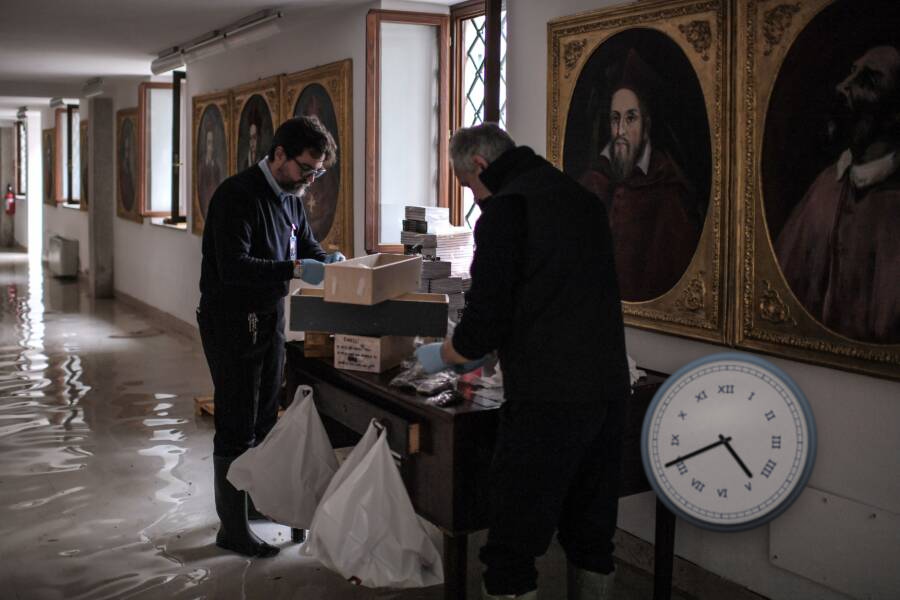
4:41
